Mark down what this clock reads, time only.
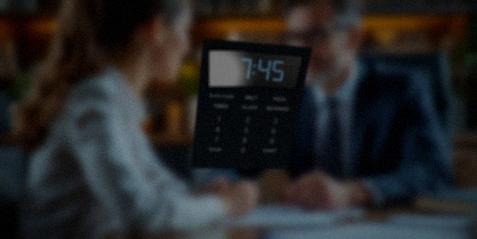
7:45
